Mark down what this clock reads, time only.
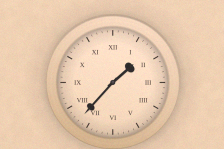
1:37
